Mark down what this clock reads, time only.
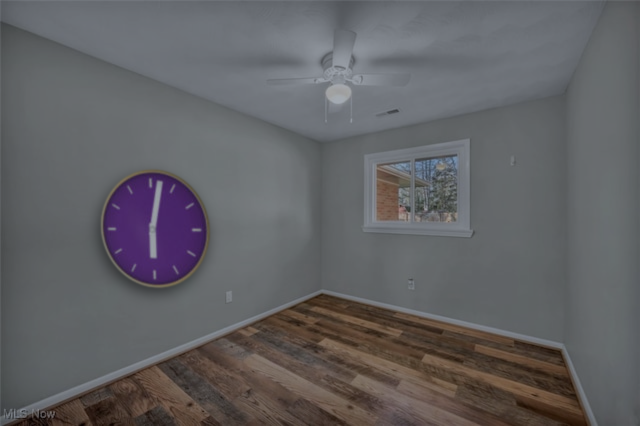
6:02
